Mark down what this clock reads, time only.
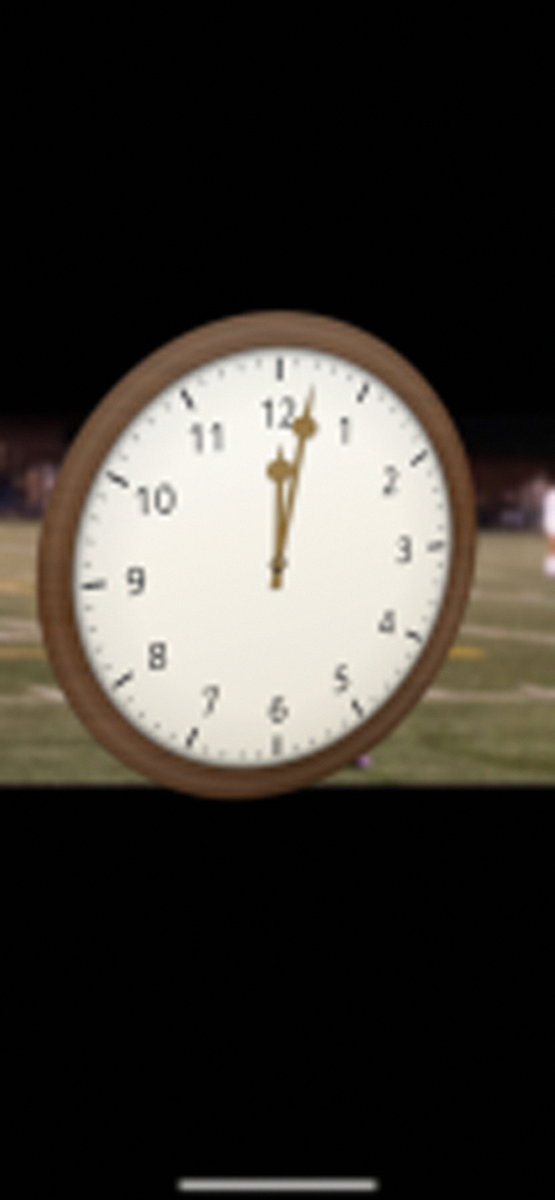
12:02
